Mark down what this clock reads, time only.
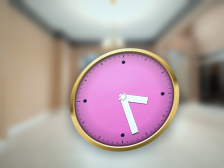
3:27
